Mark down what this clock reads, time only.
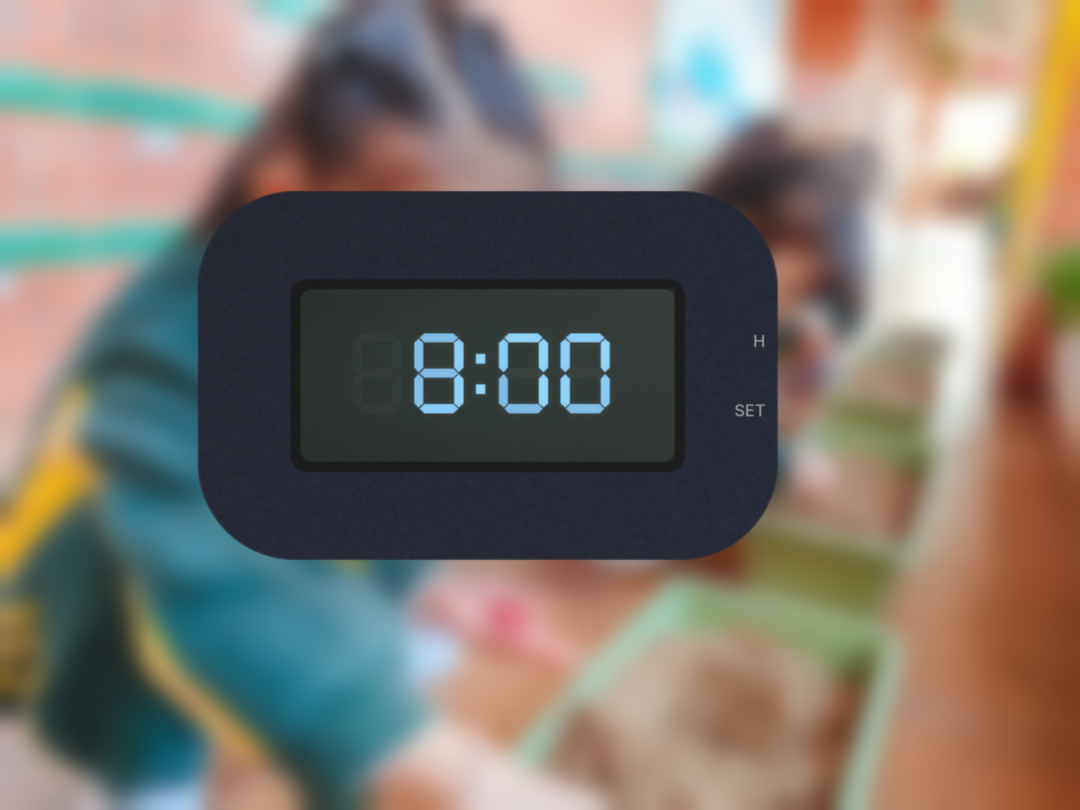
8:00
